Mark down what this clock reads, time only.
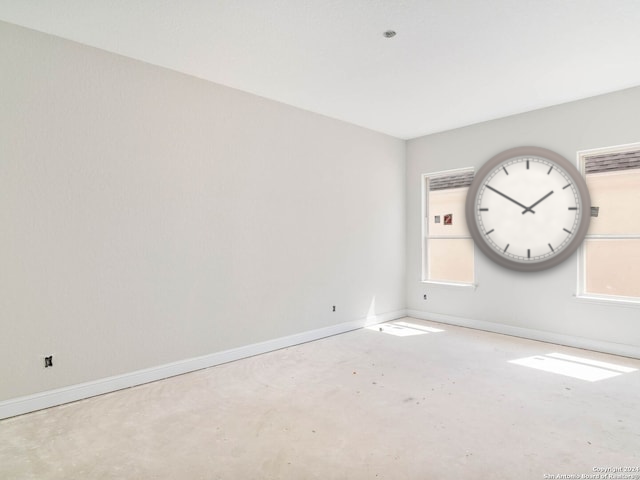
1:50
